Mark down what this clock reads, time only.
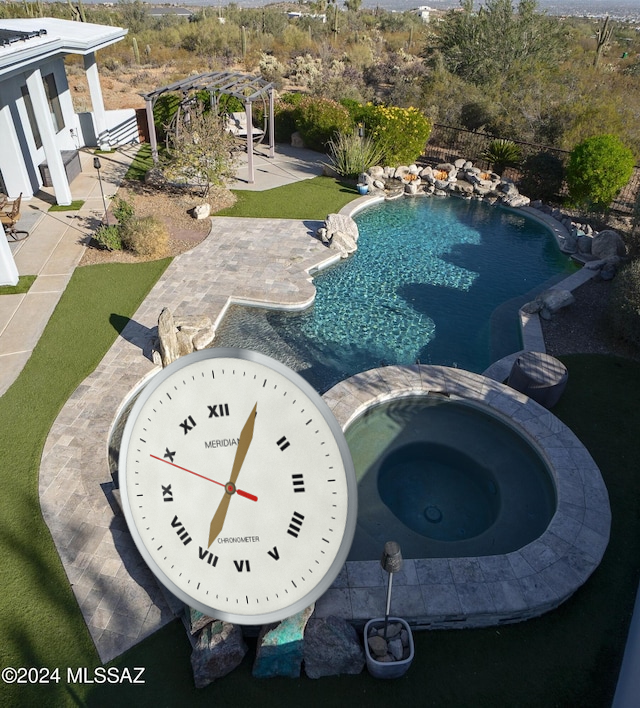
7:04:49
